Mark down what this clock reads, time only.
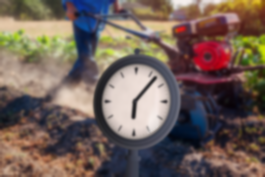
6:07
